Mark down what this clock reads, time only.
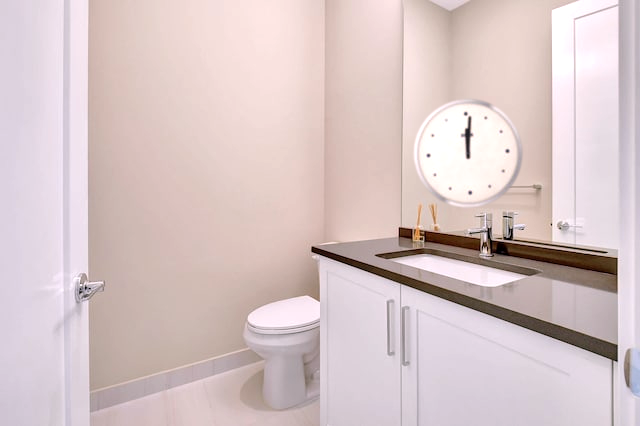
12:01
